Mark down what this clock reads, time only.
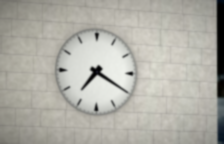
7:20
